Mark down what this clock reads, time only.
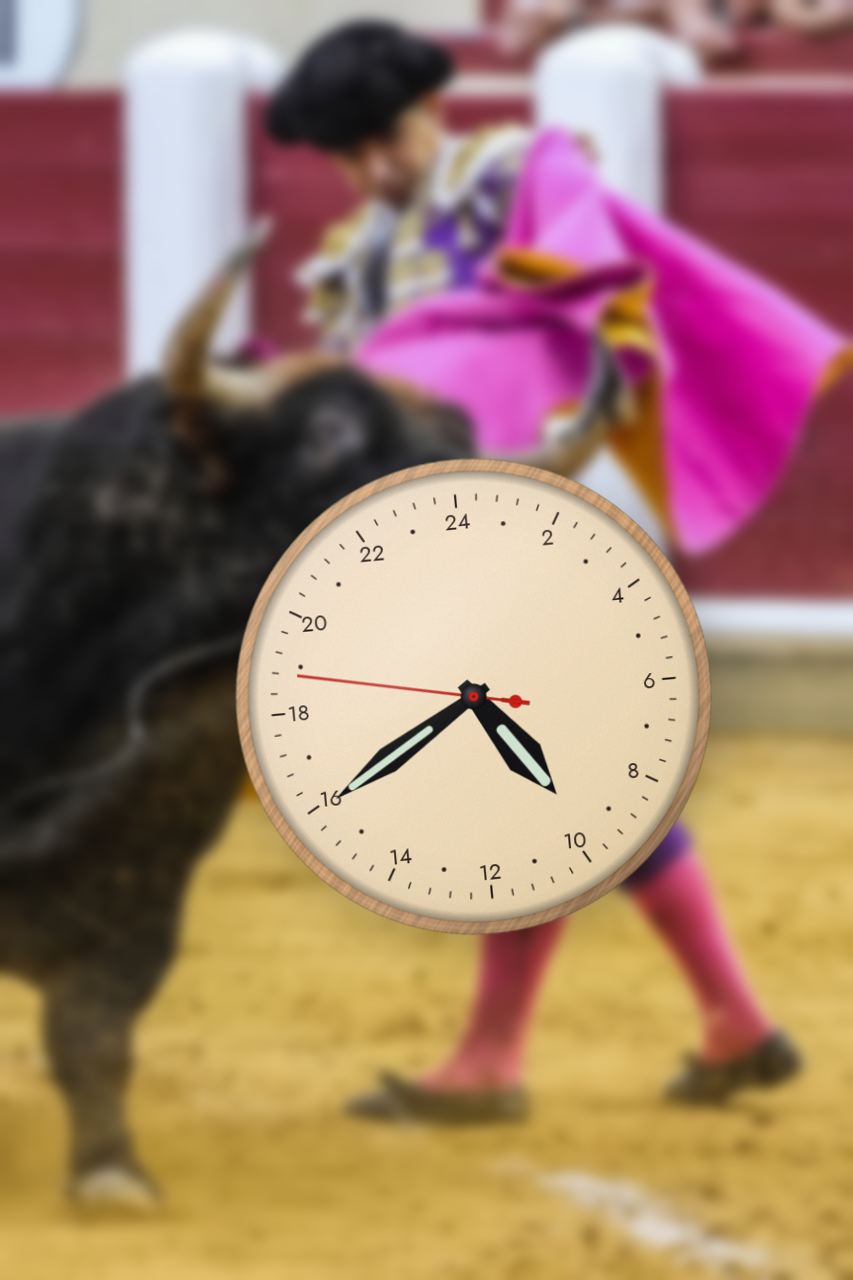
9:39:47
